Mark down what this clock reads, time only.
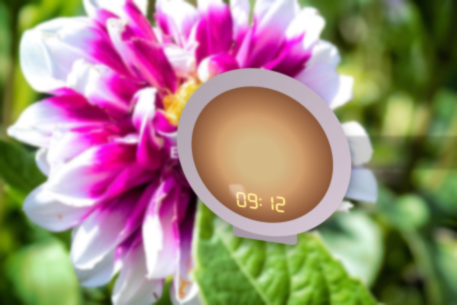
9:12
